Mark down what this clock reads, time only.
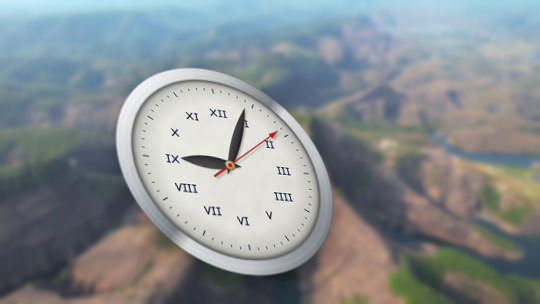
9:04:09
